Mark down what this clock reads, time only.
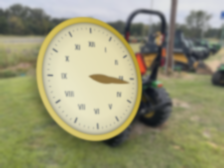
3:16
